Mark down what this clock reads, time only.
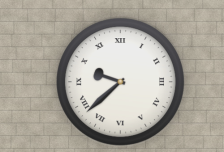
9:38
